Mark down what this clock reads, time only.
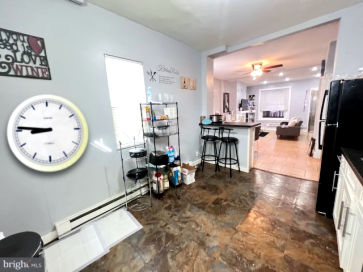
8:46
